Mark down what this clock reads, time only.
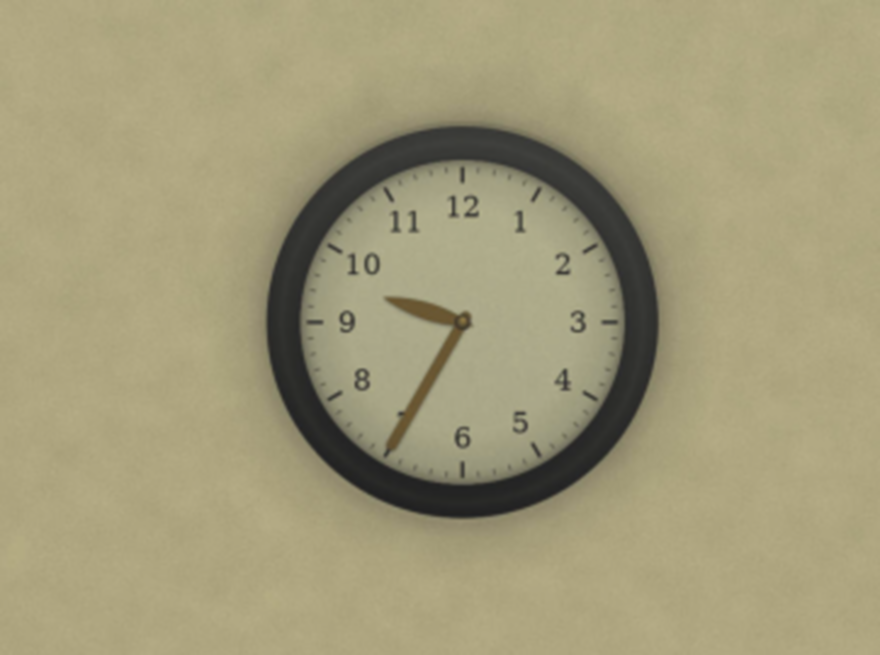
9:35
